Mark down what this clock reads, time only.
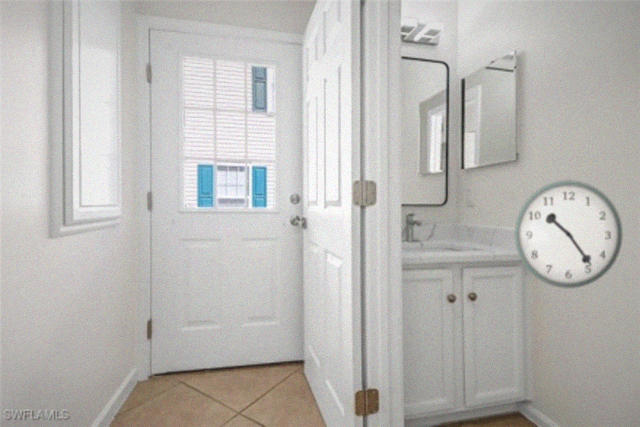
10:24
